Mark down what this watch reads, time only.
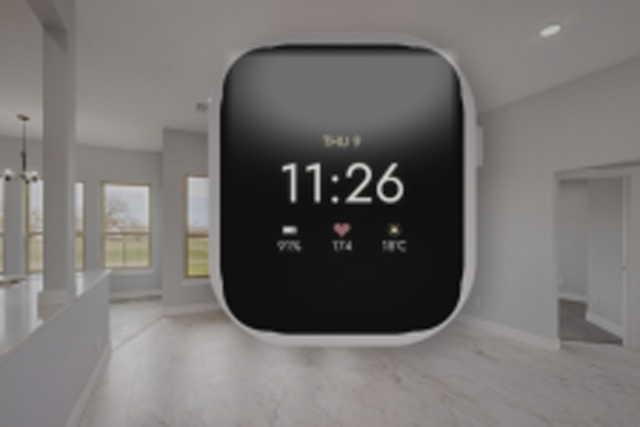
11:26
